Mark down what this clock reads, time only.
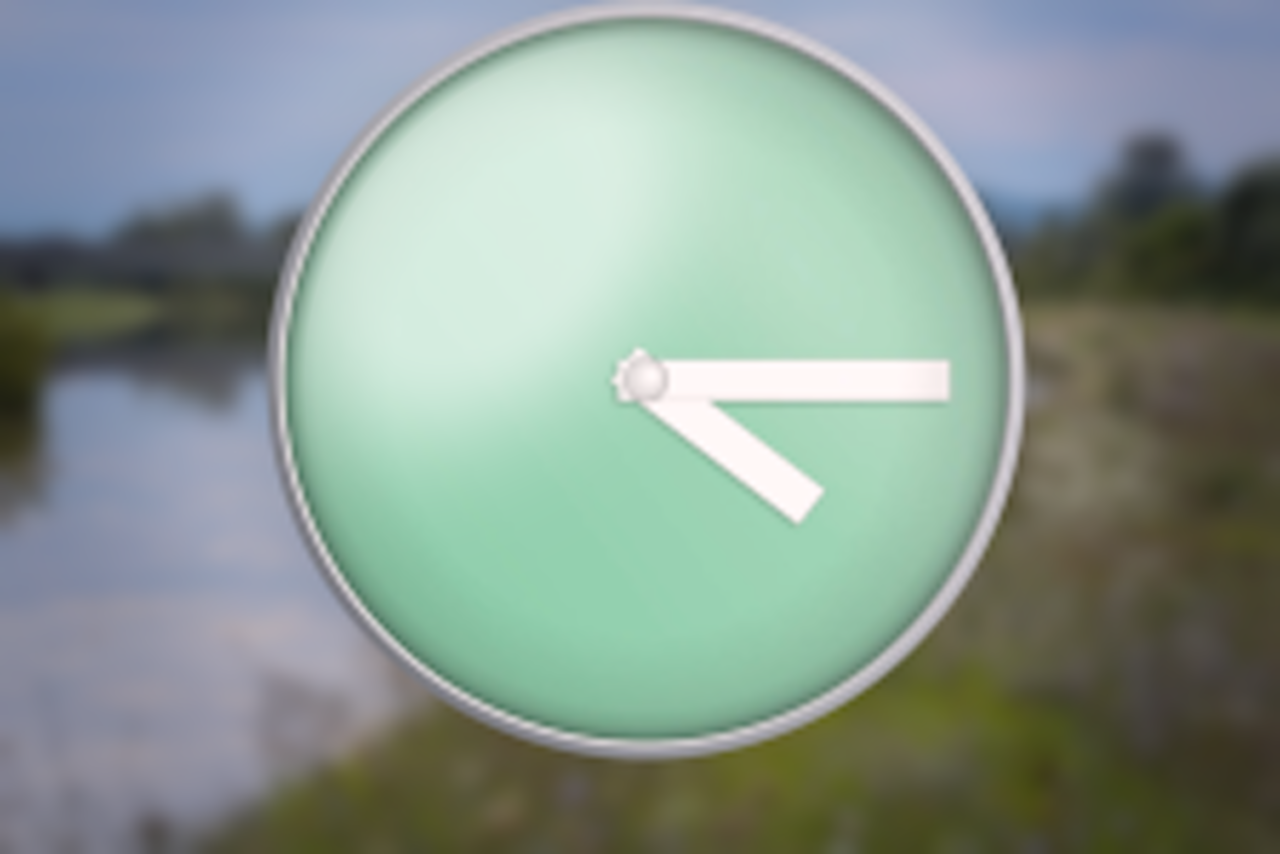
4:15
